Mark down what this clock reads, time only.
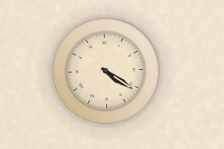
4:21
